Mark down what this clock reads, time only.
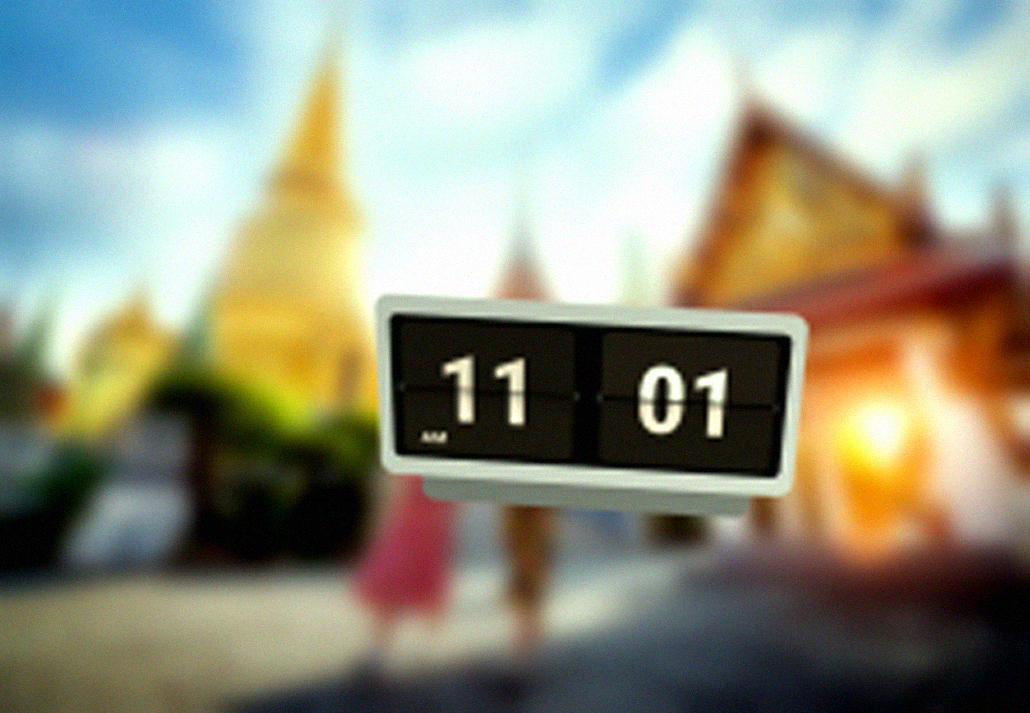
11:01
